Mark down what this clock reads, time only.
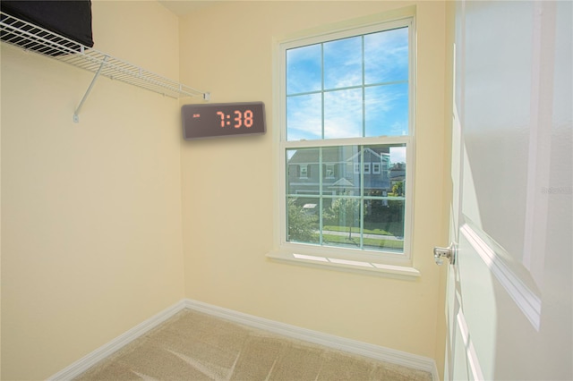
7:38
